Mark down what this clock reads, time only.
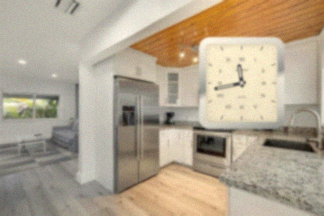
11:43
